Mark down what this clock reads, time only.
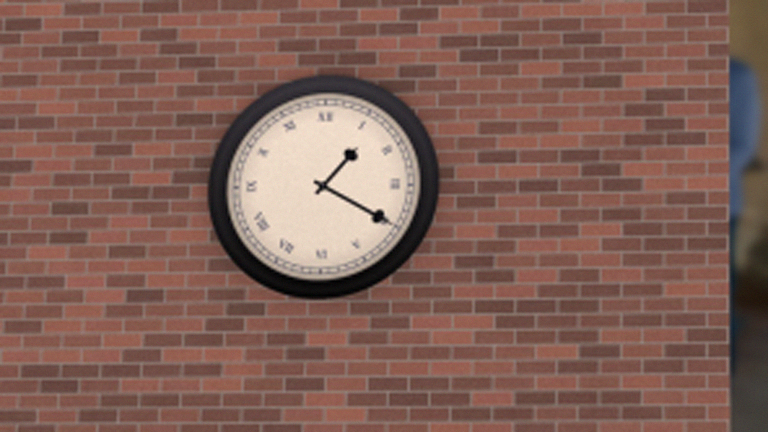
1:20
